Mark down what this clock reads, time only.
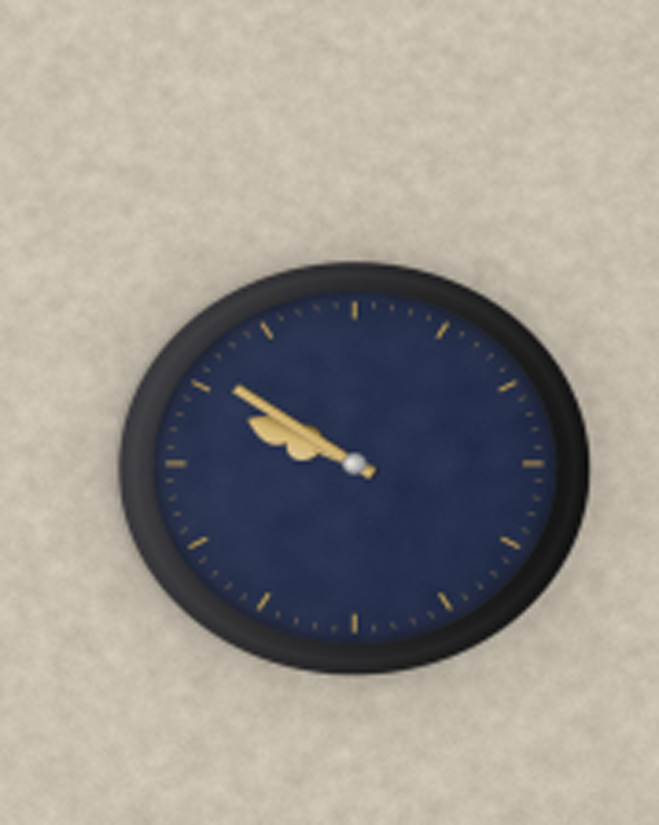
9:51
